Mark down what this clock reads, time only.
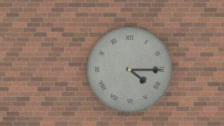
4:15
